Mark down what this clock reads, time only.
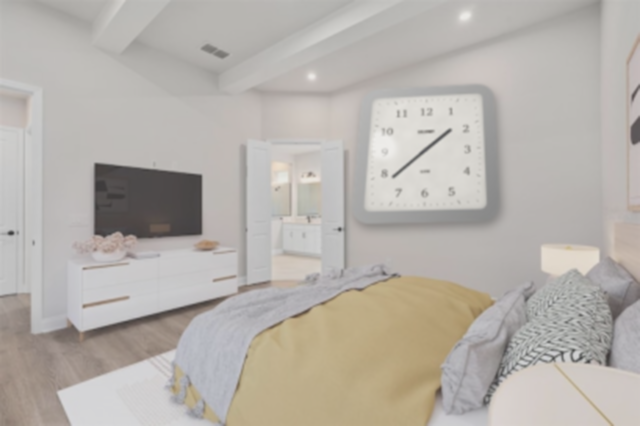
1:38
